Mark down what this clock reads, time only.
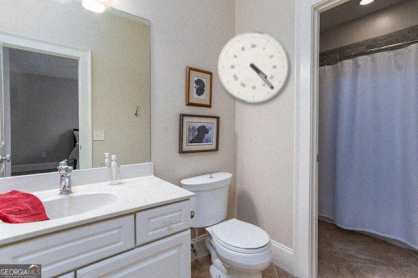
4:23
